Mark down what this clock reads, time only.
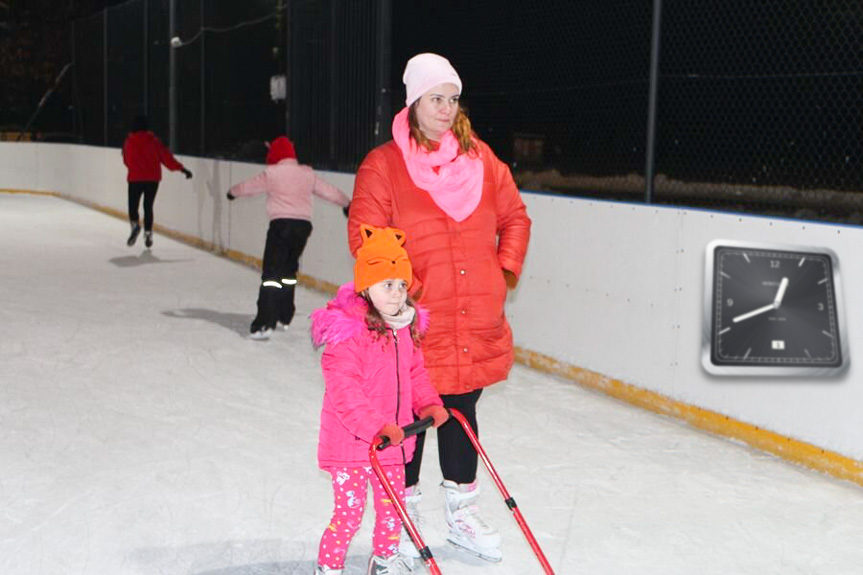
12:41
